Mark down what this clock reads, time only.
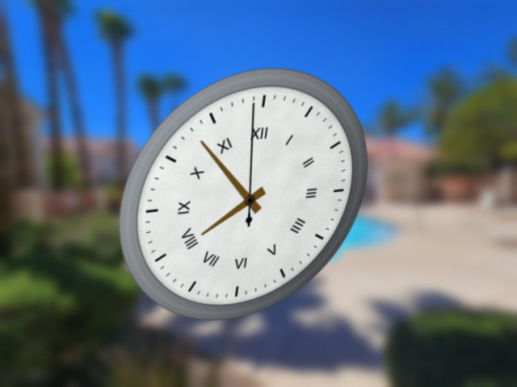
7:52:59
